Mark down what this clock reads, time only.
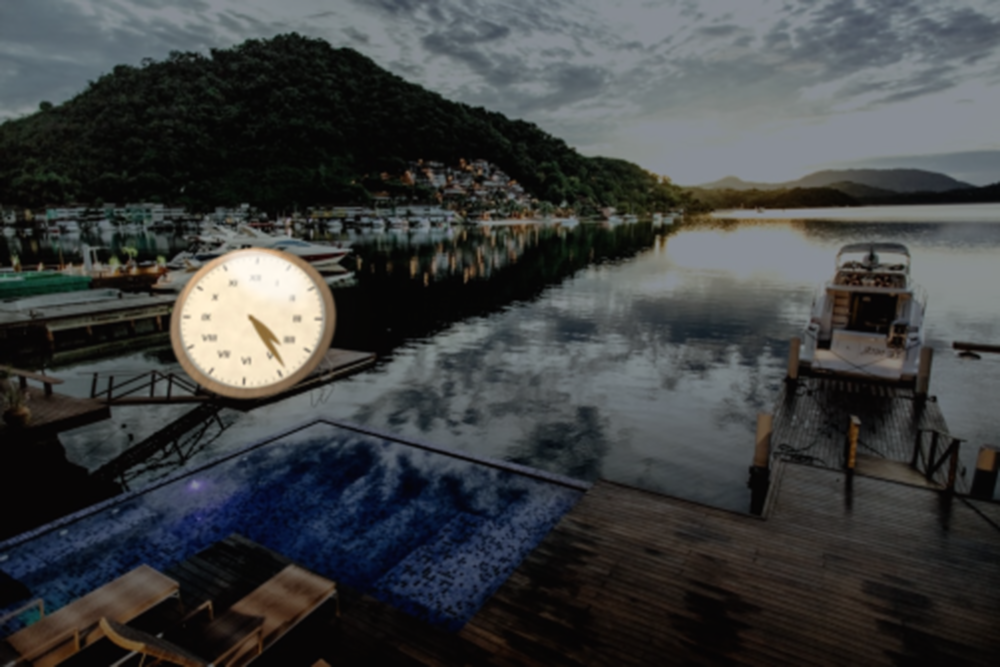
4:24
